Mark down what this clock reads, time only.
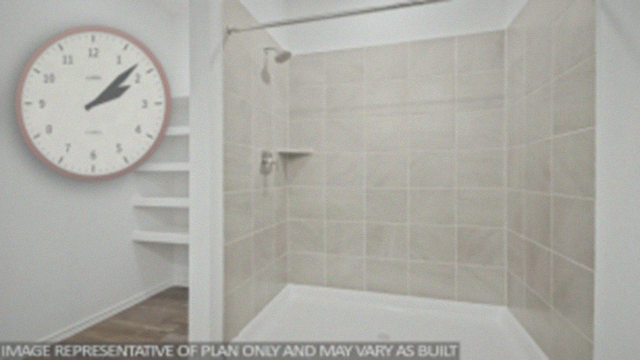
2:08
